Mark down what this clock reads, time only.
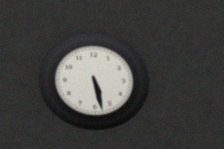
5:28
